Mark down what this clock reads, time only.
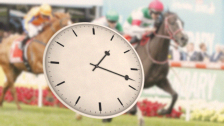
1:18
